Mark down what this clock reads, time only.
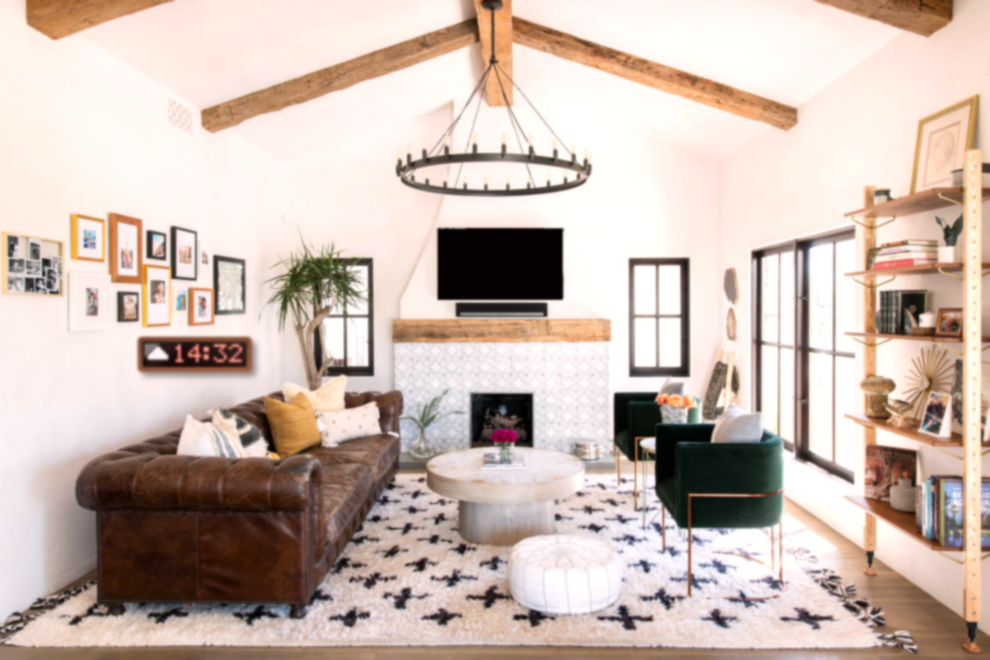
14:32
